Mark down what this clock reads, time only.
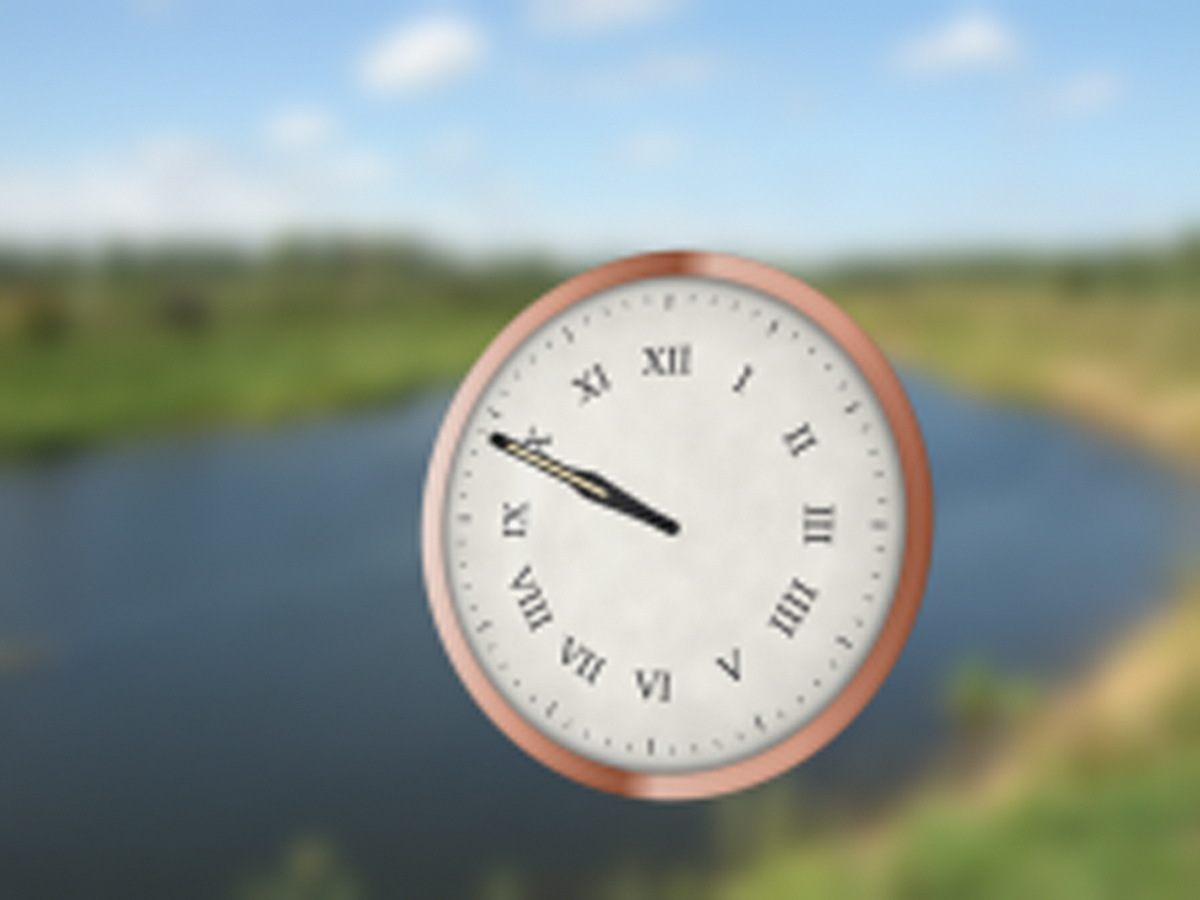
9:49
